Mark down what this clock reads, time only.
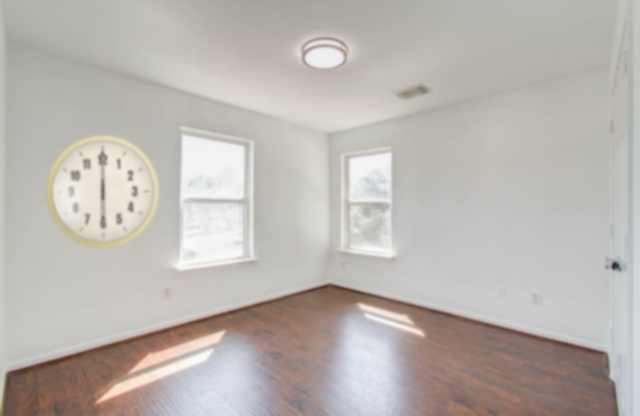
6:00
